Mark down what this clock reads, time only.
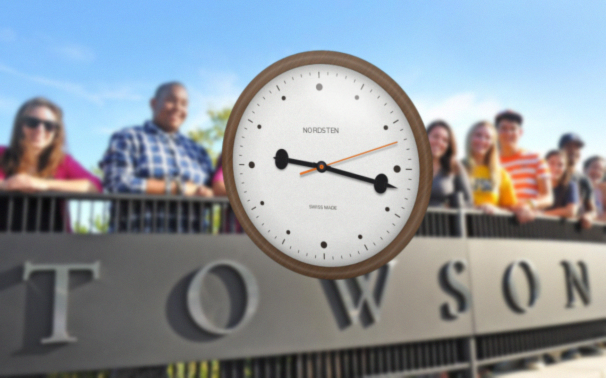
9:17:12
